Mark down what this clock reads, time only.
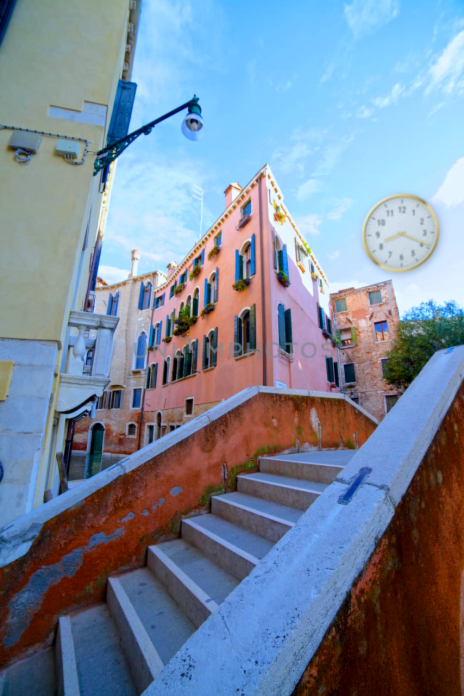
8:19
